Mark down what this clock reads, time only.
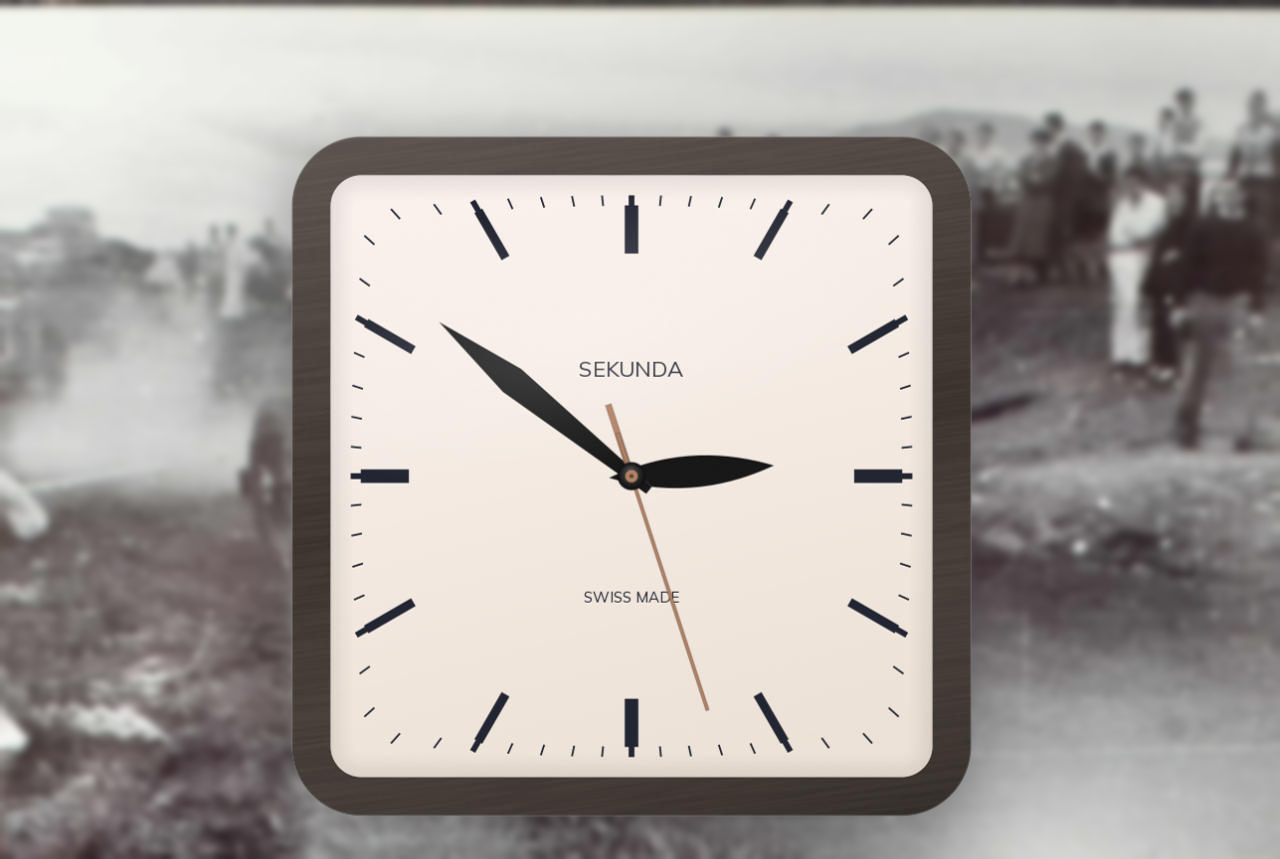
2:51:27
